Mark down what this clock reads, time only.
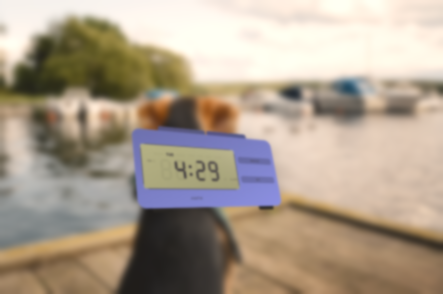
4:29
